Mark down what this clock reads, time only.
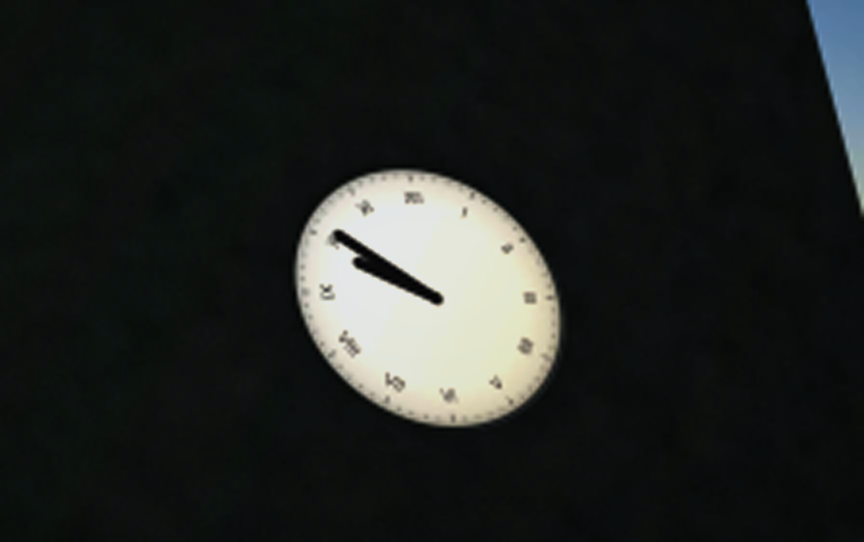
9:51
